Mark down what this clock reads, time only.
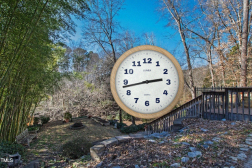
2:43
